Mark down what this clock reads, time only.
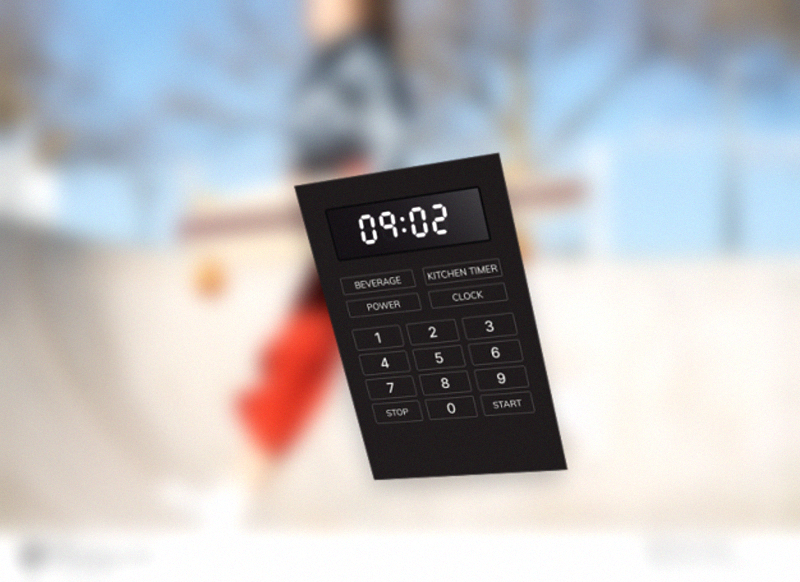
9:02
